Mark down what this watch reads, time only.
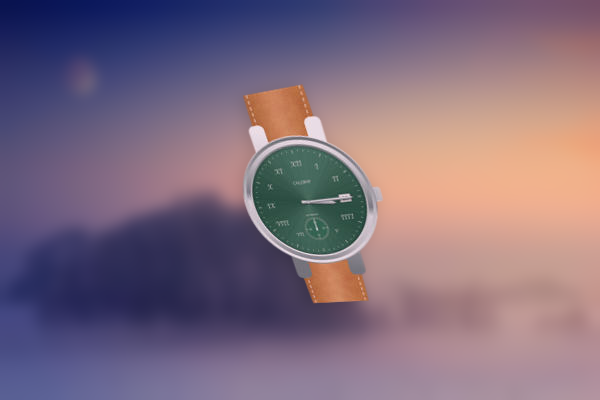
3:15
